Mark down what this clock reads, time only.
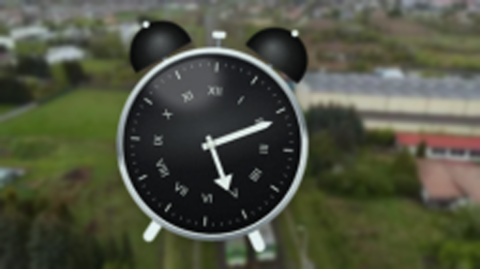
5:11
